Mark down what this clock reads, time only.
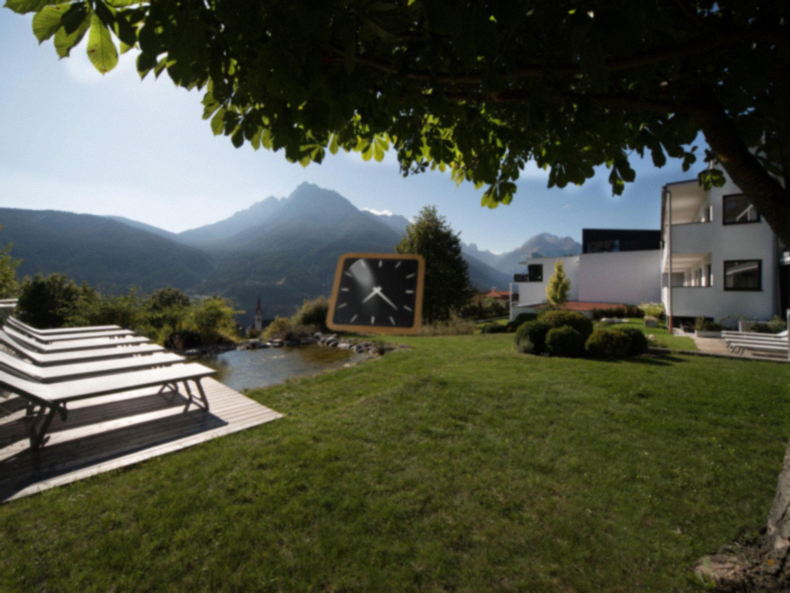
7:22
